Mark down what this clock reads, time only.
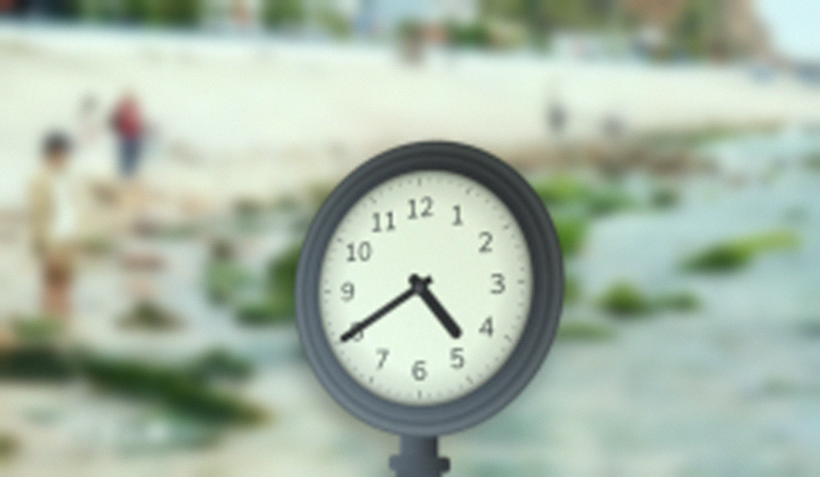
4:40
